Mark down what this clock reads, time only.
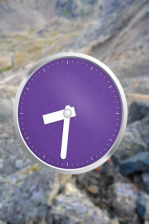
8:31
